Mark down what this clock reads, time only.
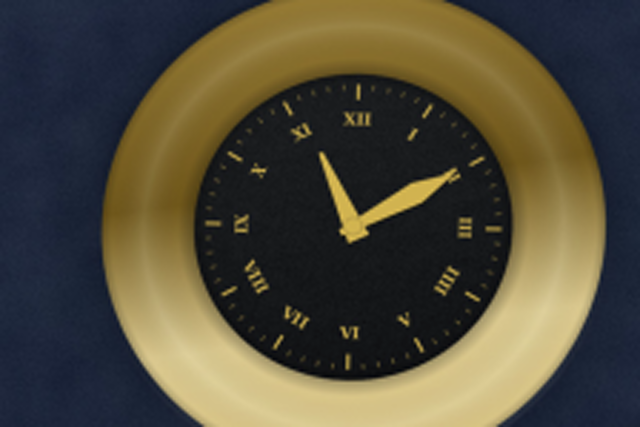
11:10
